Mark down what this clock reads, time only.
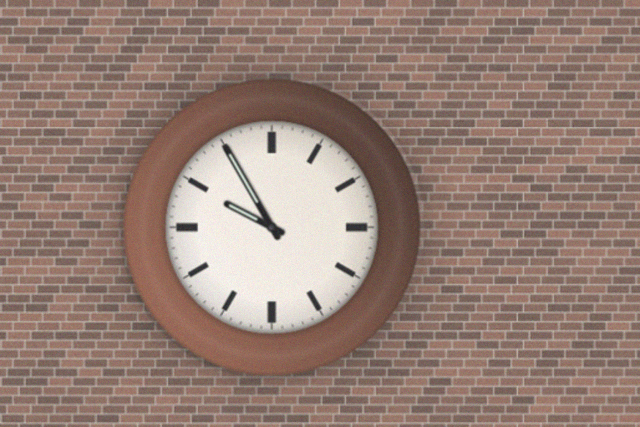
9:55
